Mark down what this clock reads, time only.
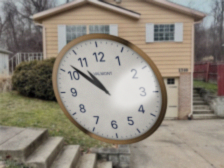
10:52
